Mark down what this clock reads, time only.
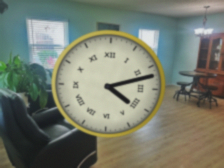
4:12
